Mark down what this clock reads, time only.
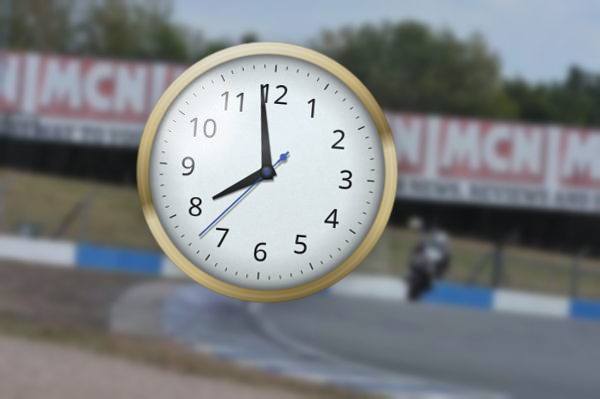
7:58:37
